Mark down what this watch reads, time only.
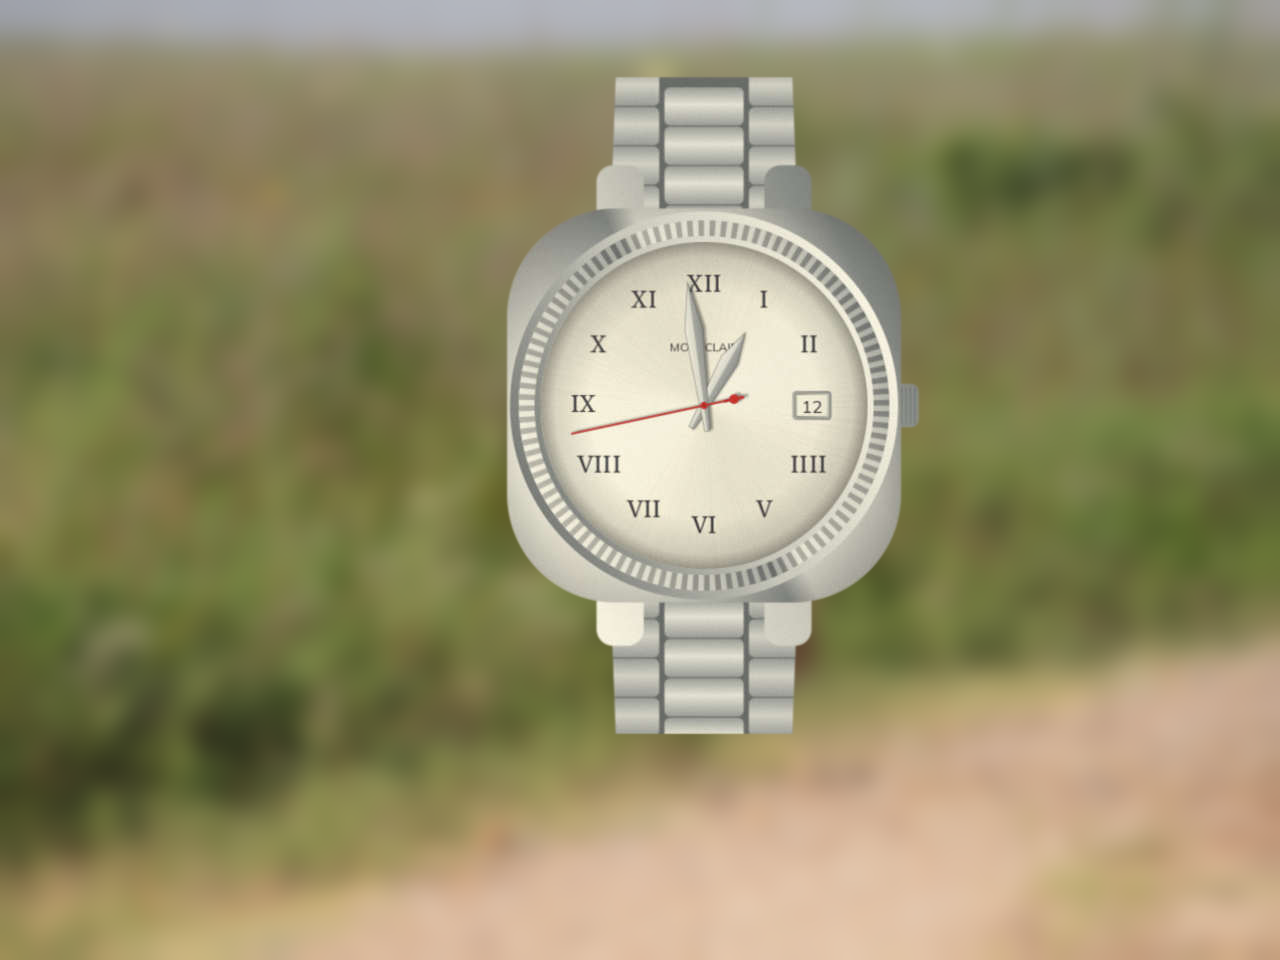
12:58:43
